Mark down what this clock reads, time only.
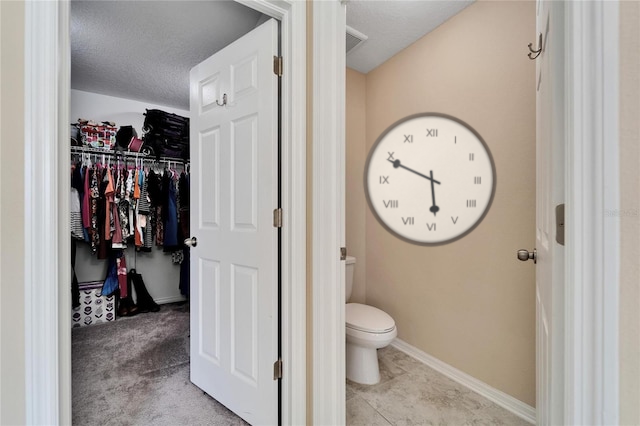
5:49
